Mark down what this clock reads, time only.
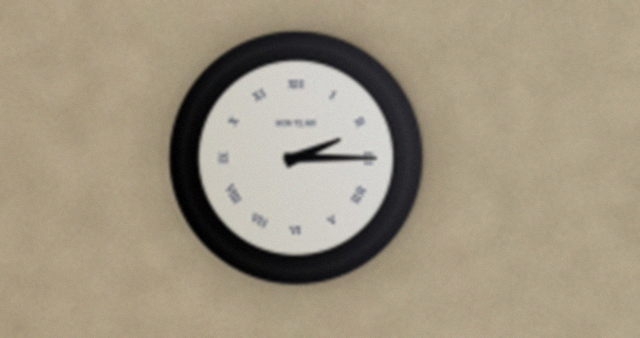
2:15
